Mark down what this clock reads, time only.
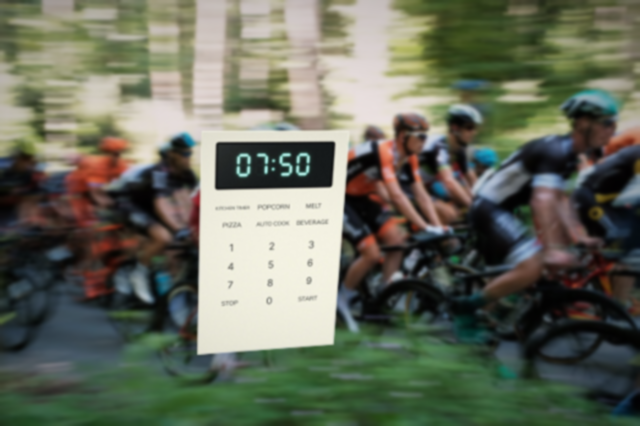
7:50
